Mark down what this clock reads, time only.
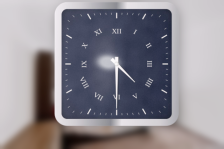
4:30
